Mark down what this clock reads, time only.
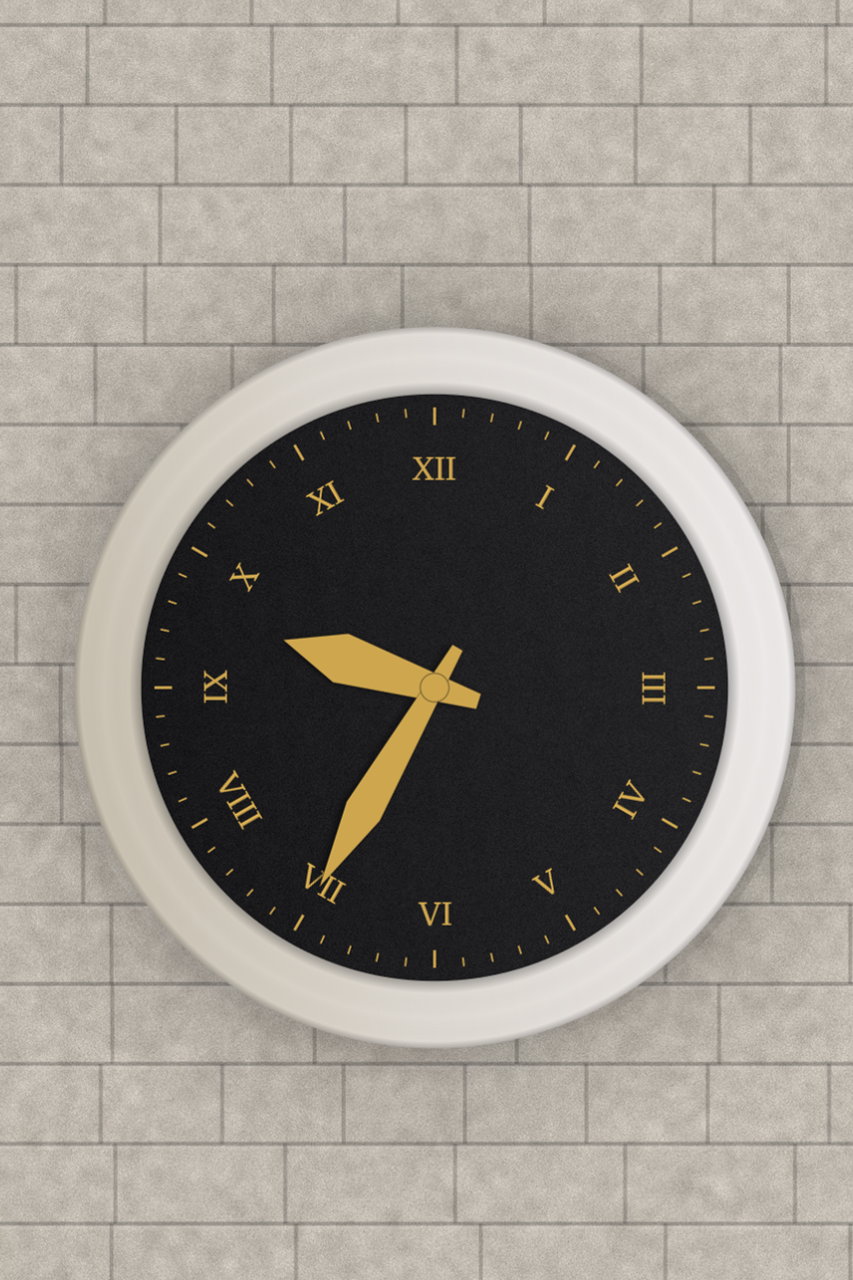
9:35
